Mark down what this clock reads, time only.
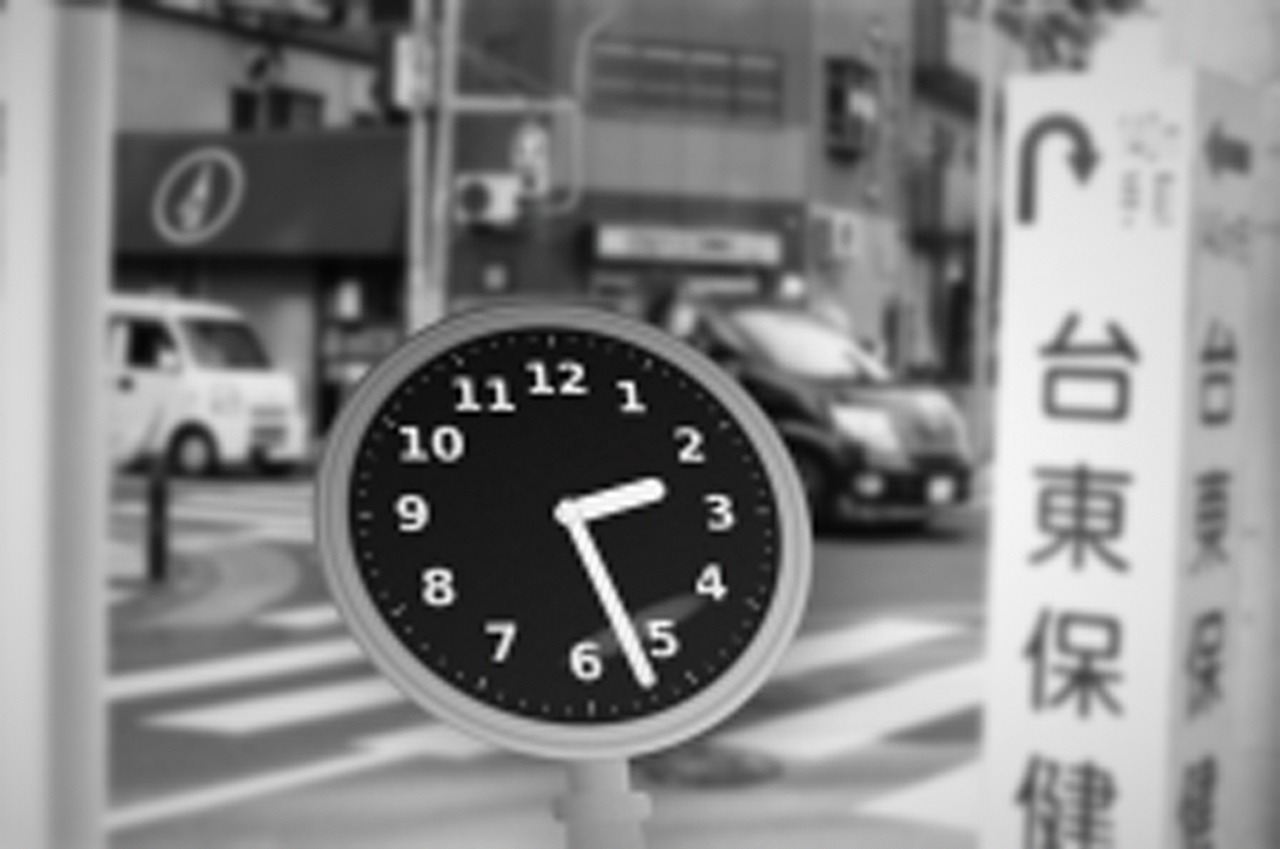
2:27
